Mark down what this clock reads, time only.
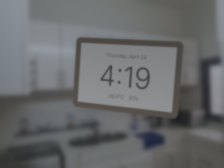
4:19
